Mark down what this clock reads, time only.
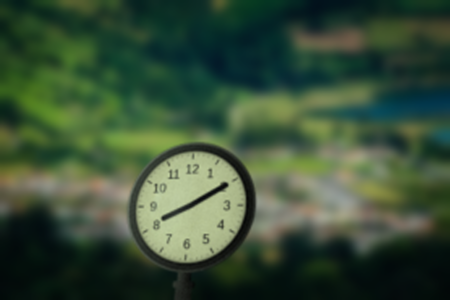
8:10
